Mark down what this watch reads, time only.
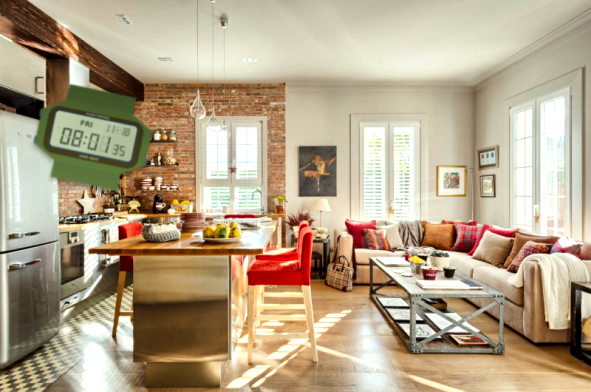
8:01:35
